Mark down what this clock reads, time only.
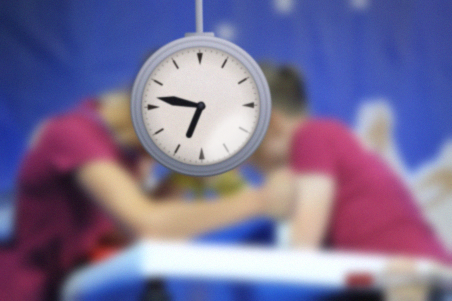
6:47
